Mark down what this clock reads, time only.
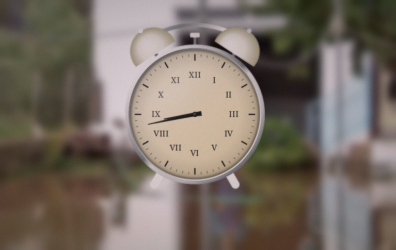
8:43
